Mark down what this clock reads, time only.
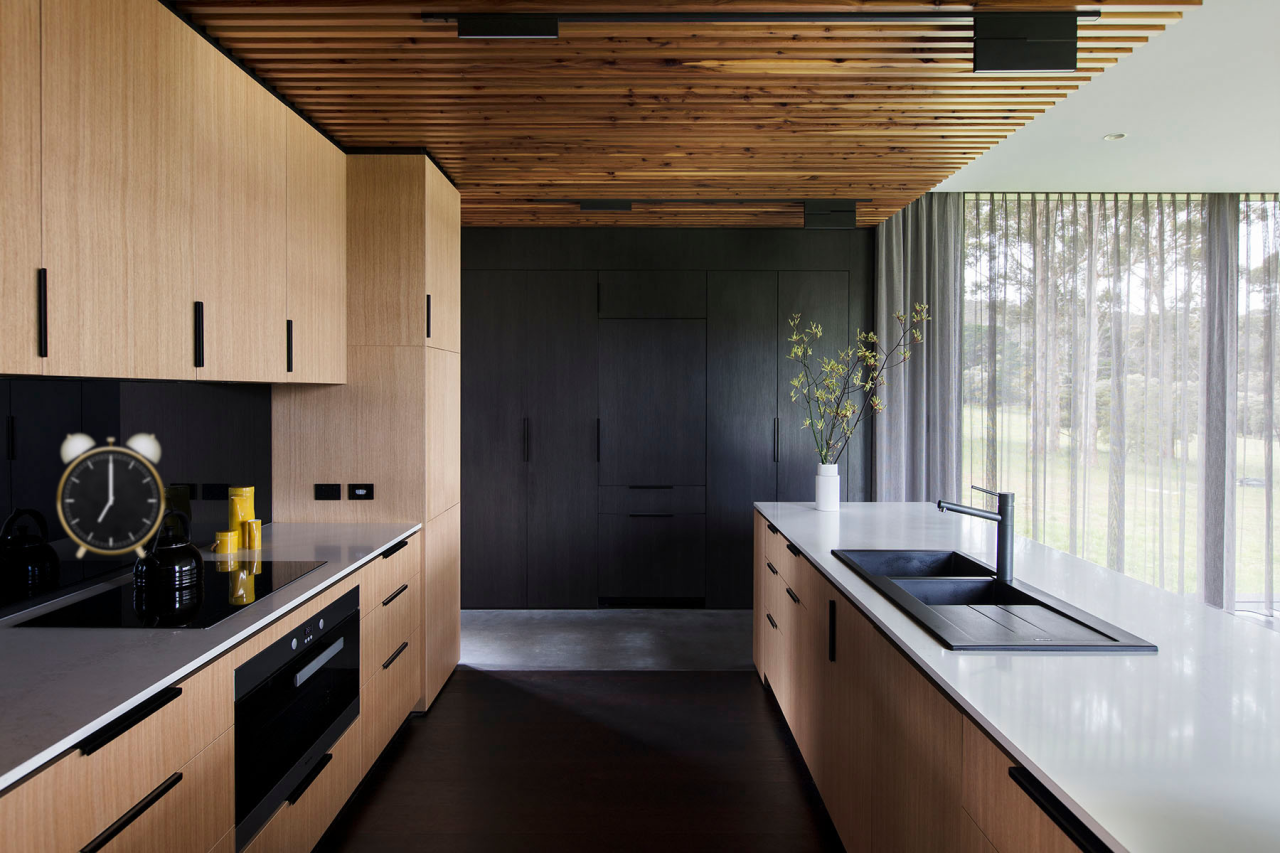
7:00
